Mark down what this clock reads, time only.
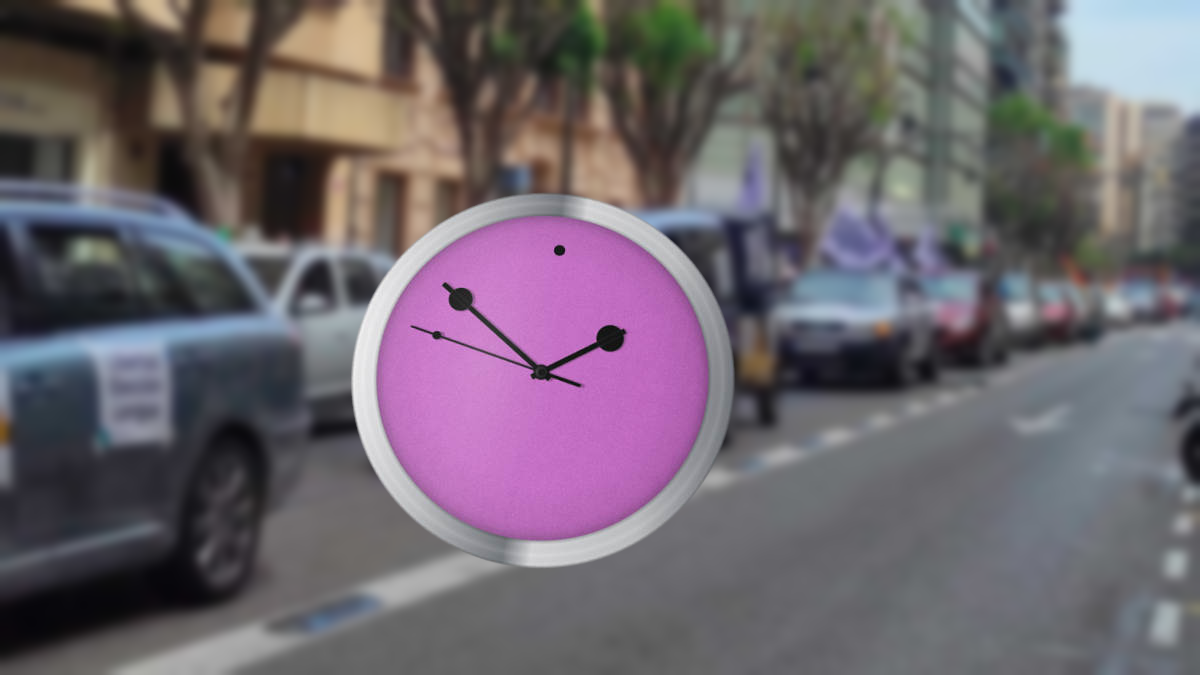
1:50:47
